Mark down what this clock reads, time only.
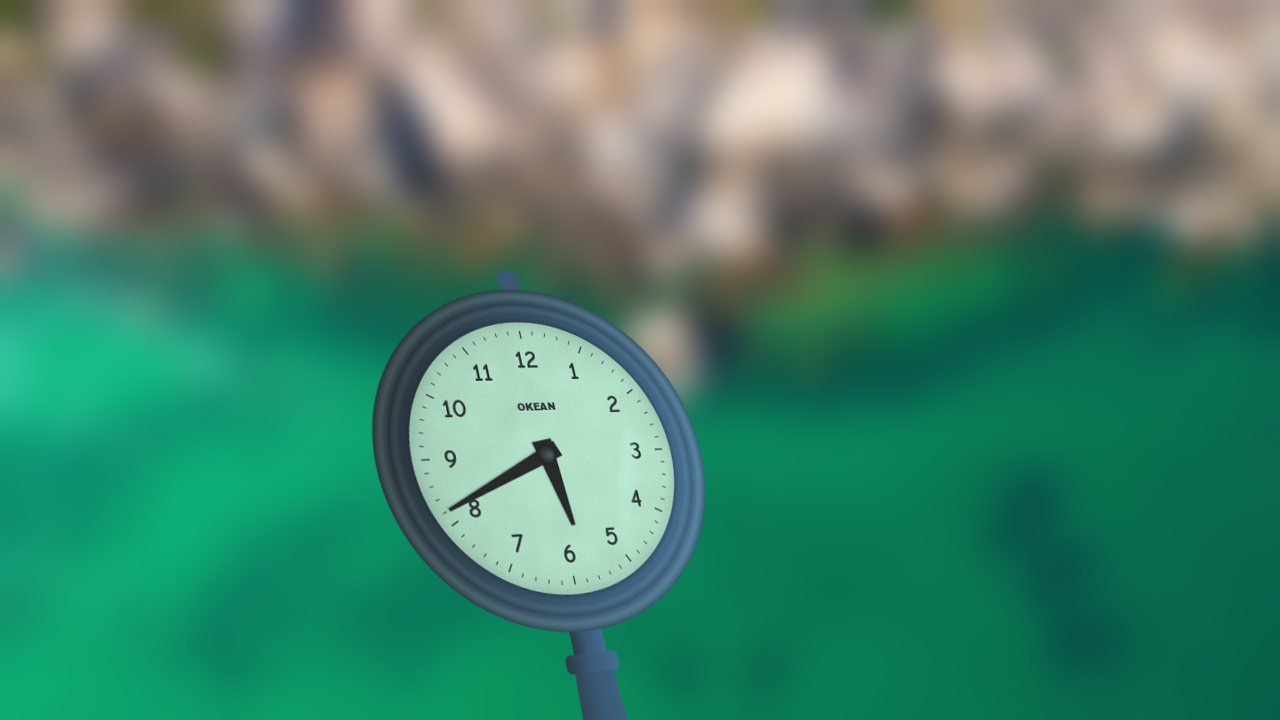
5:41
